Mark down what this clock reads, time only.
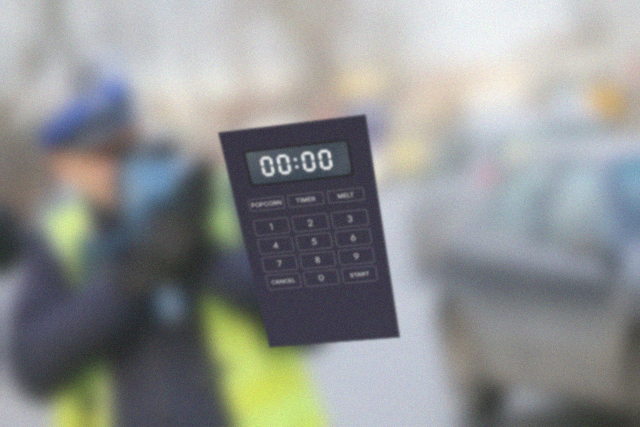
0:00
